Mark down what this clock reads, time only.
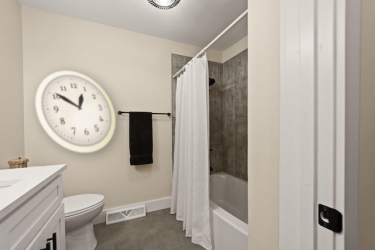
12:51
